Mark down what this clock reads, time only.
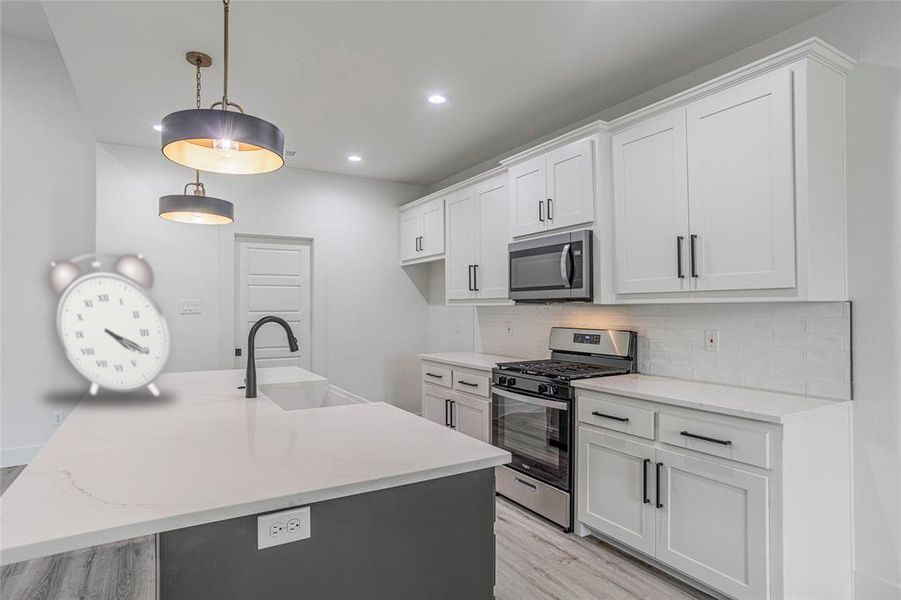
4:20
